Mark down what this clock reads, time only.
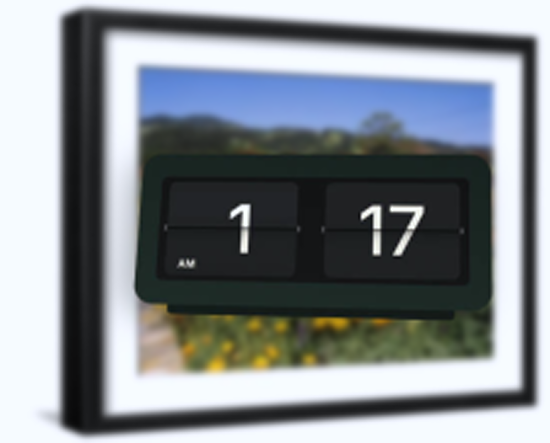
1:17
